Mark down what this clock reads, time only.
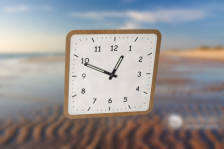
12:49
